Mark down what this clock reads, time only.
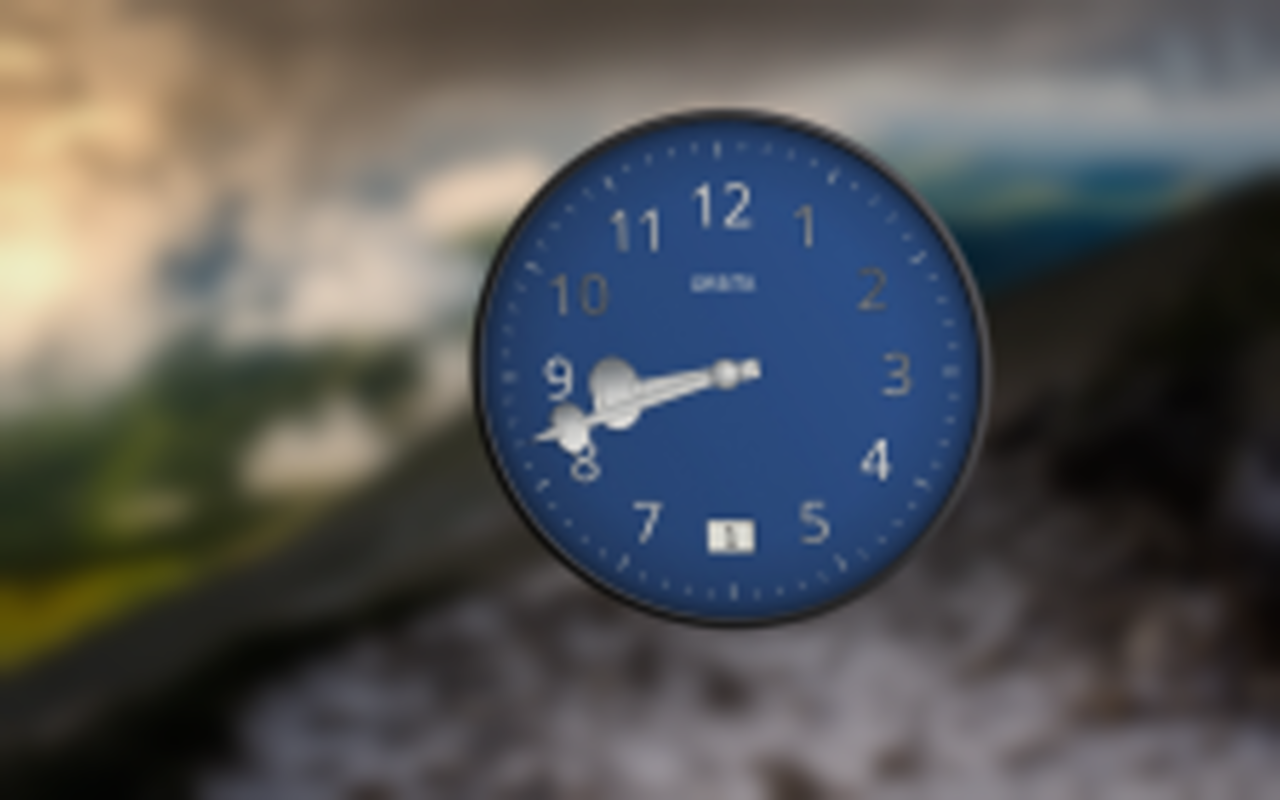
8:42
